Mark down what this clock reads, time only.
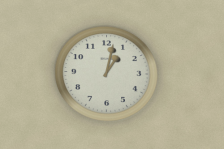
1:02
